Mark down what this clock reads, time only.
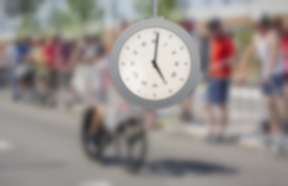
5:01
